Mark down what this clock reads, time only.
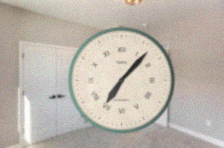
7:07
